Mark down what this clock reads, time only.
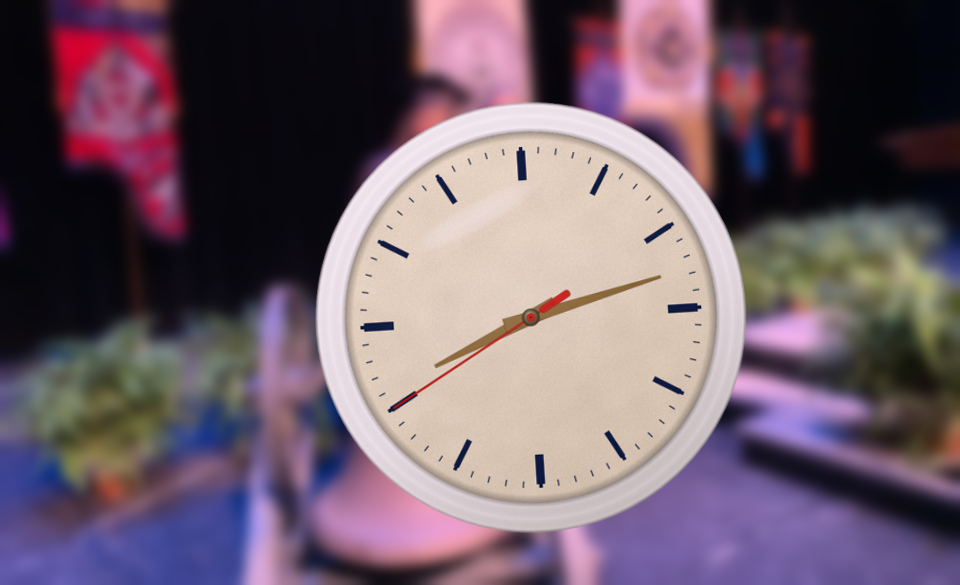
8:12:40
